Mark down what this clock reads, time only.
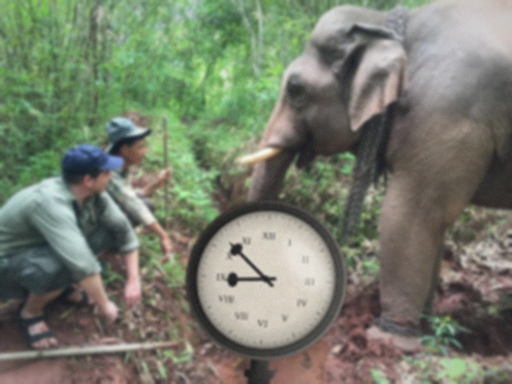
8:52
